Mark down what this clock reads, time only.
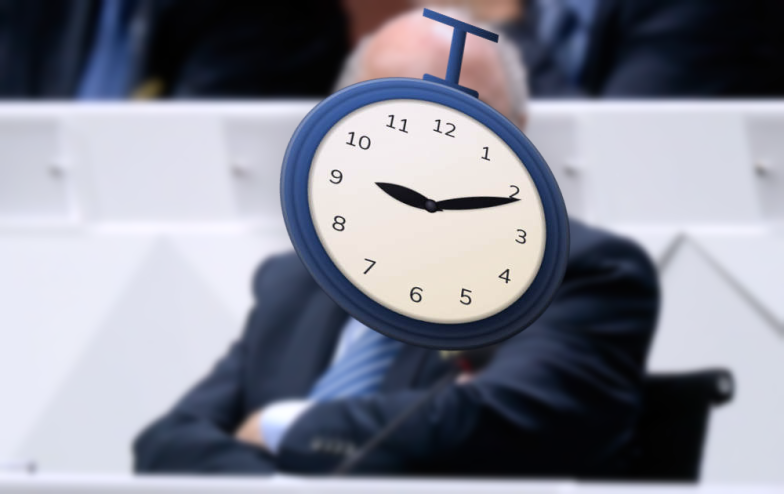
9:11
